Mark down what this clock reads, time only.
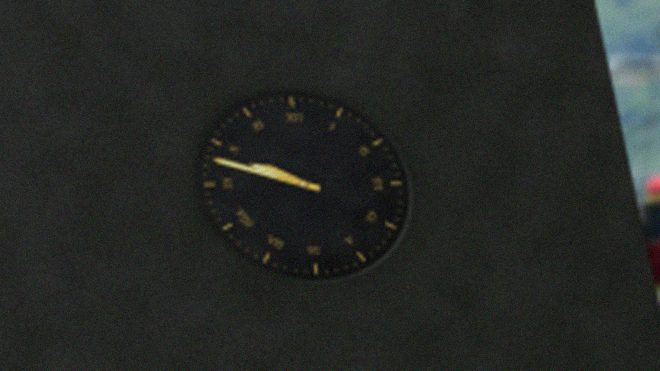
9:48
